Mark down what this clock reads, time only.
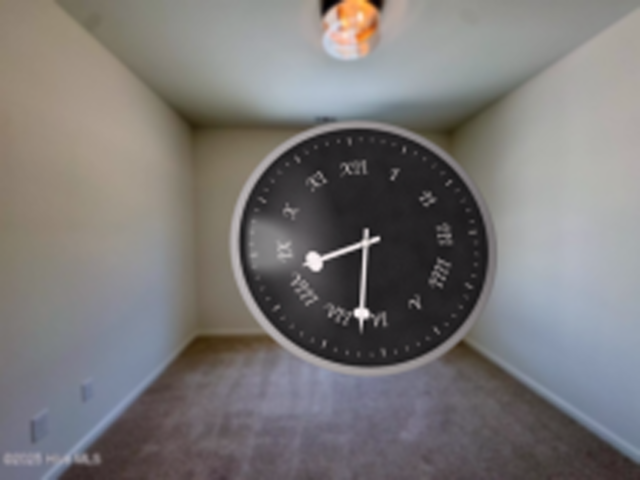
8:32
